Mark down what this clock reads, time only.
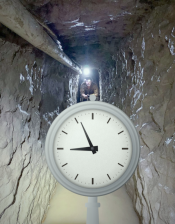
8:56
